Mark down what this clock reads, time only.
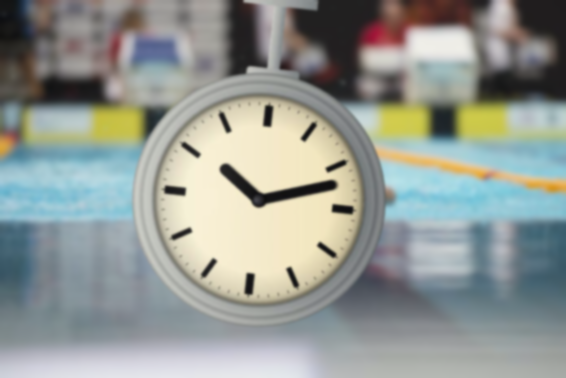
10:12
